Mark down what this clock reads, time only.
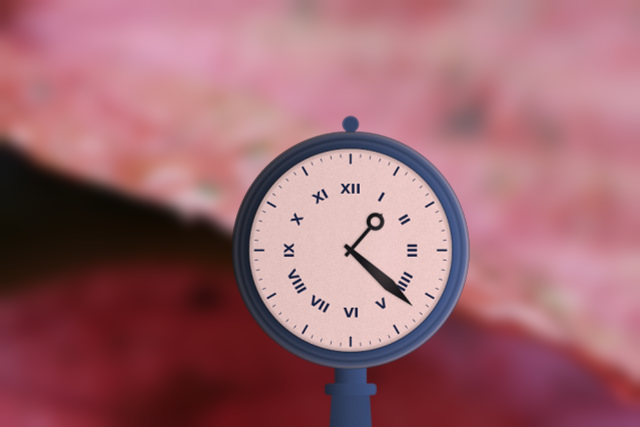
1:22
